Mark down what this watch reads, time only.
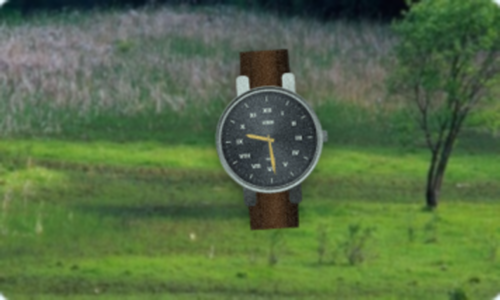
9:29
